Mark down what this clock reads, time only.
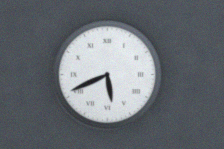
5:41
